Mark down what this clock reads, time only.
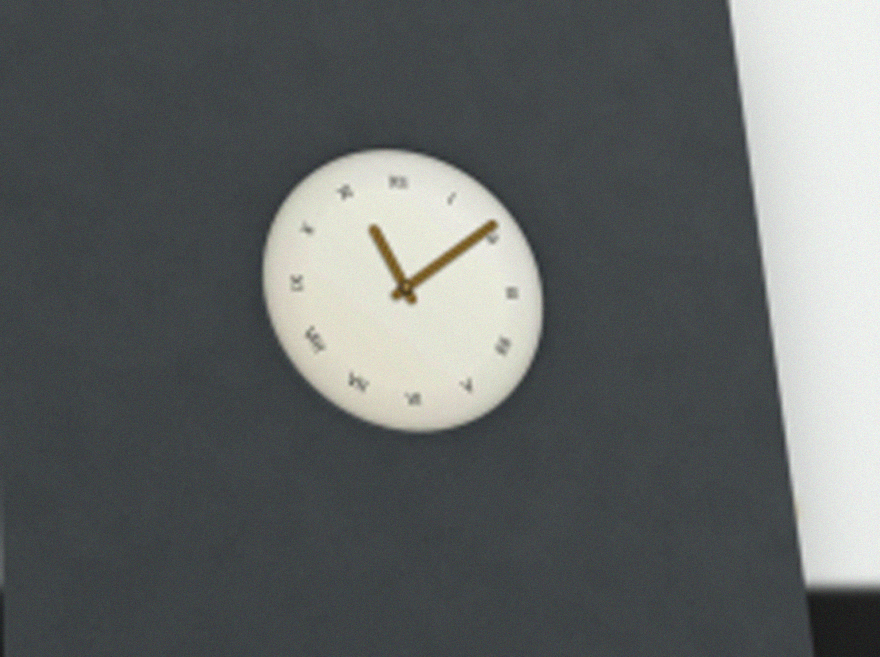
11:09
